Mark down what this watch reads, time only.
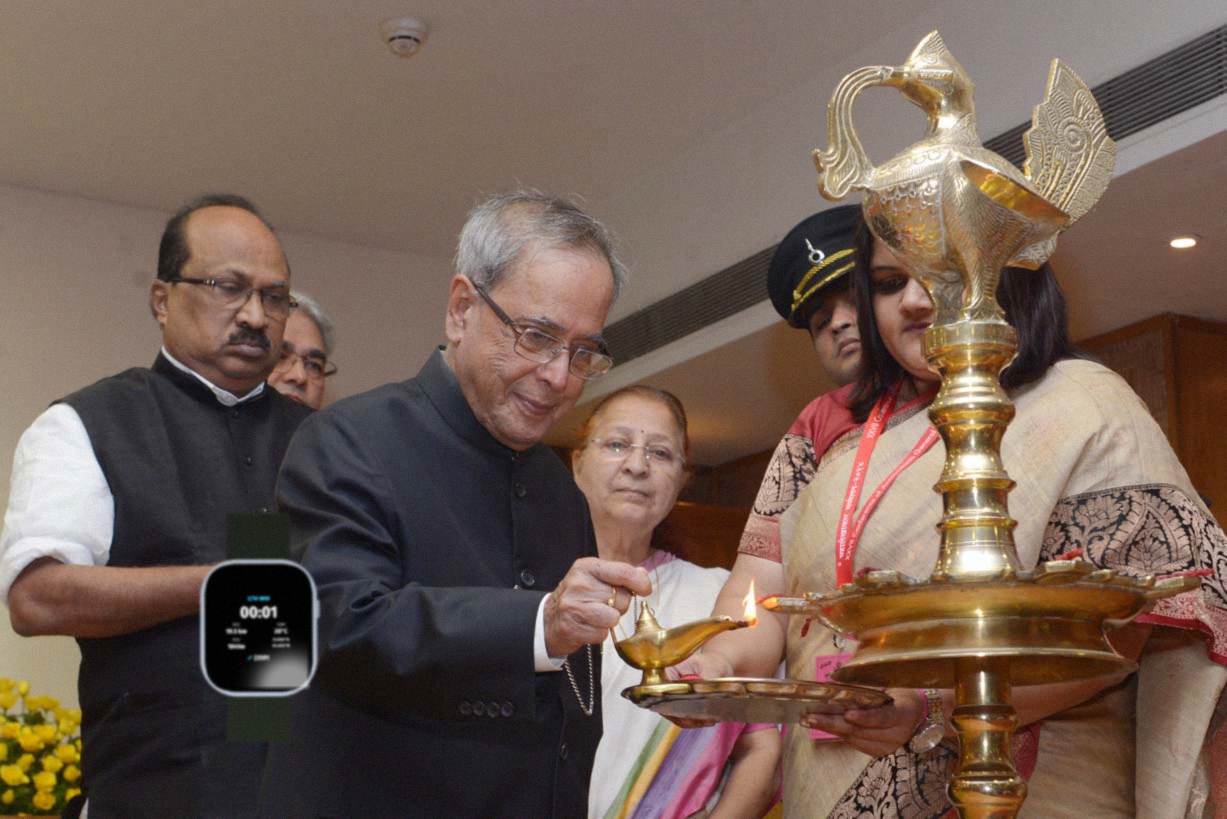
0:01
